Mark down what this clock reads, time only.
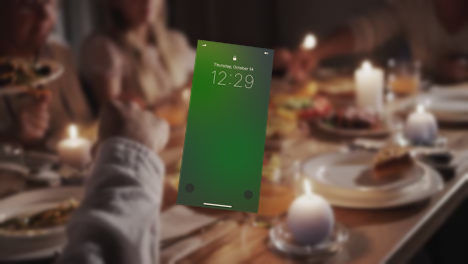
12:29
